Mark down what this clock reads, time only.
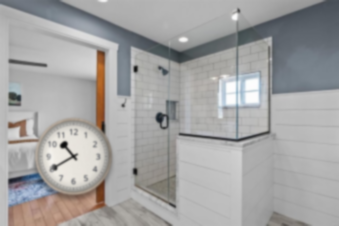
10:40
